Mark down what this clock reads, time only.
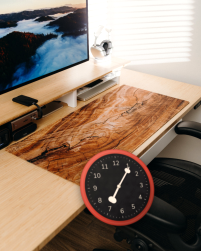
7:06
